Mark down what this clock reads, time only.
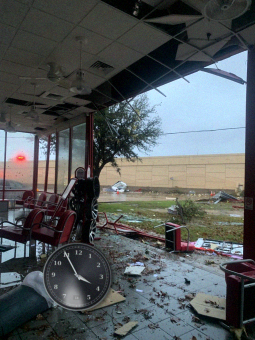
3:55
